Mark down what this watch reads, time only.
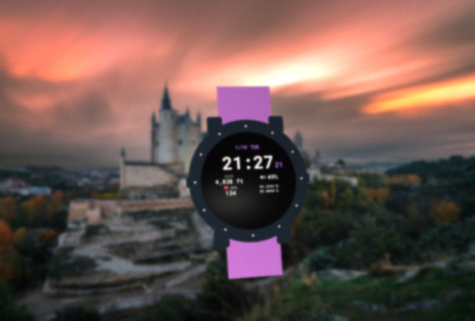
21:27
